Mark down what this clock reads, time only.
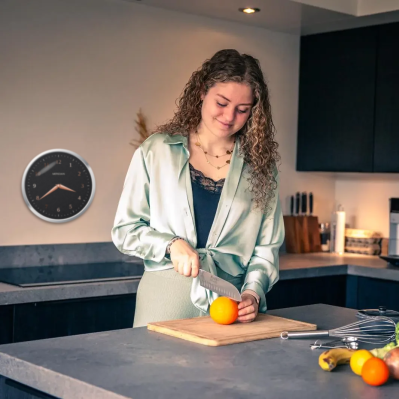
3:39
